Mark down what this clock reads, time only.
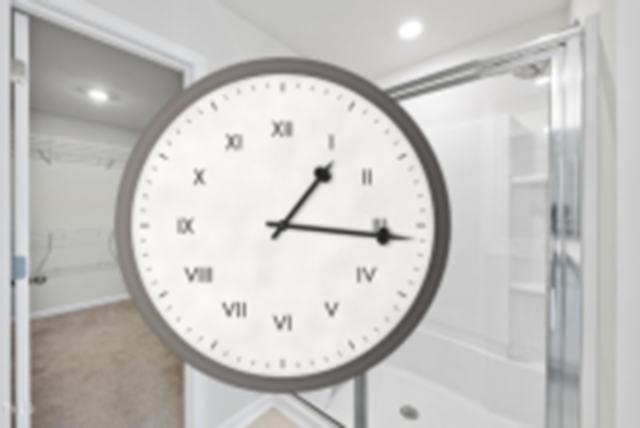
1:16
